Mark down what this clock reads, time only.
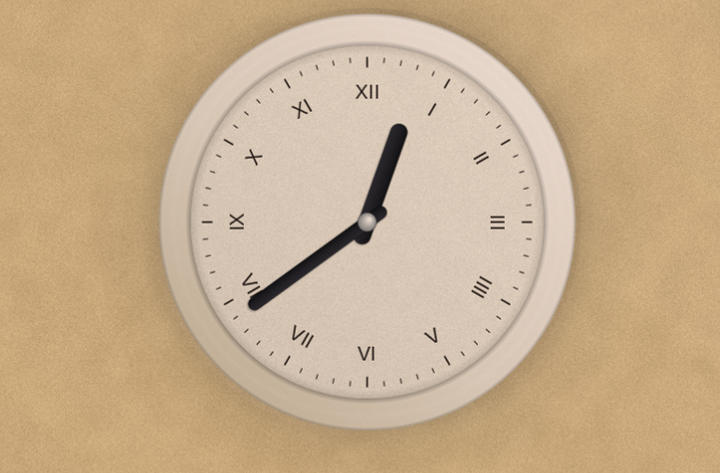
12:39
